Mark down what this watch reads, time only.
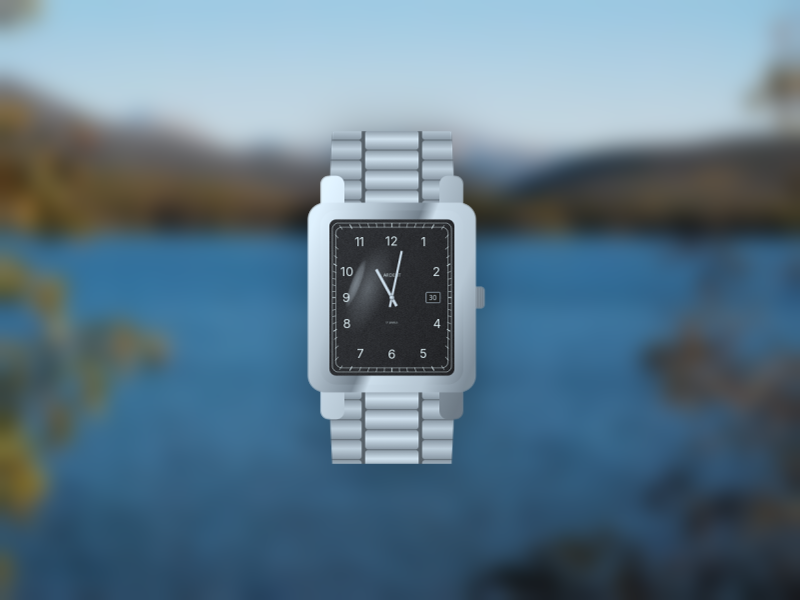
11:02
